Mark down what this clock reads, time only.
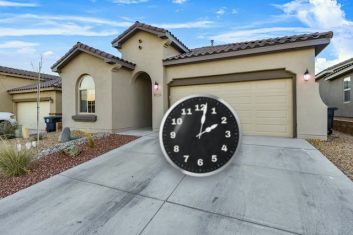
2:02
